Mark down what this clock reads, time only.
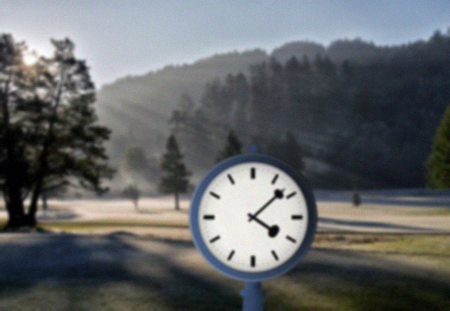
4:08
